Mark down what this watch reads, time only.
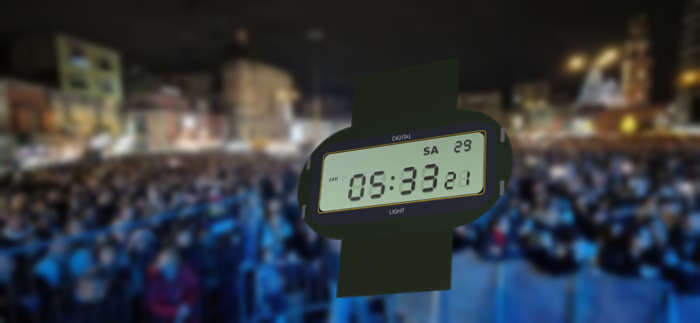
5:33:21
